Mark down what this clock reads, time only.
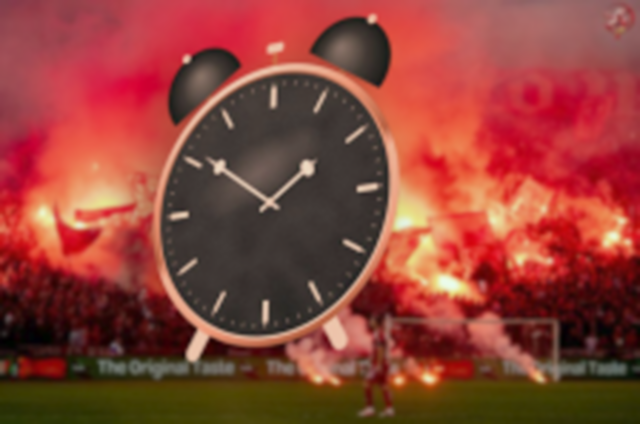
1:51
